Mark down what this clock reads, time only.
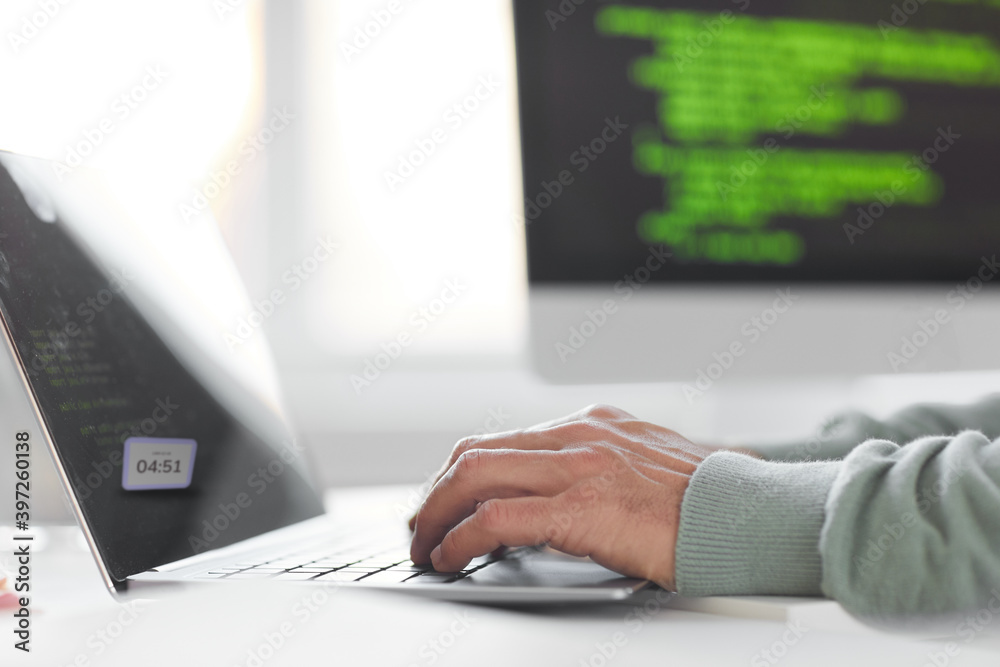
4:51
